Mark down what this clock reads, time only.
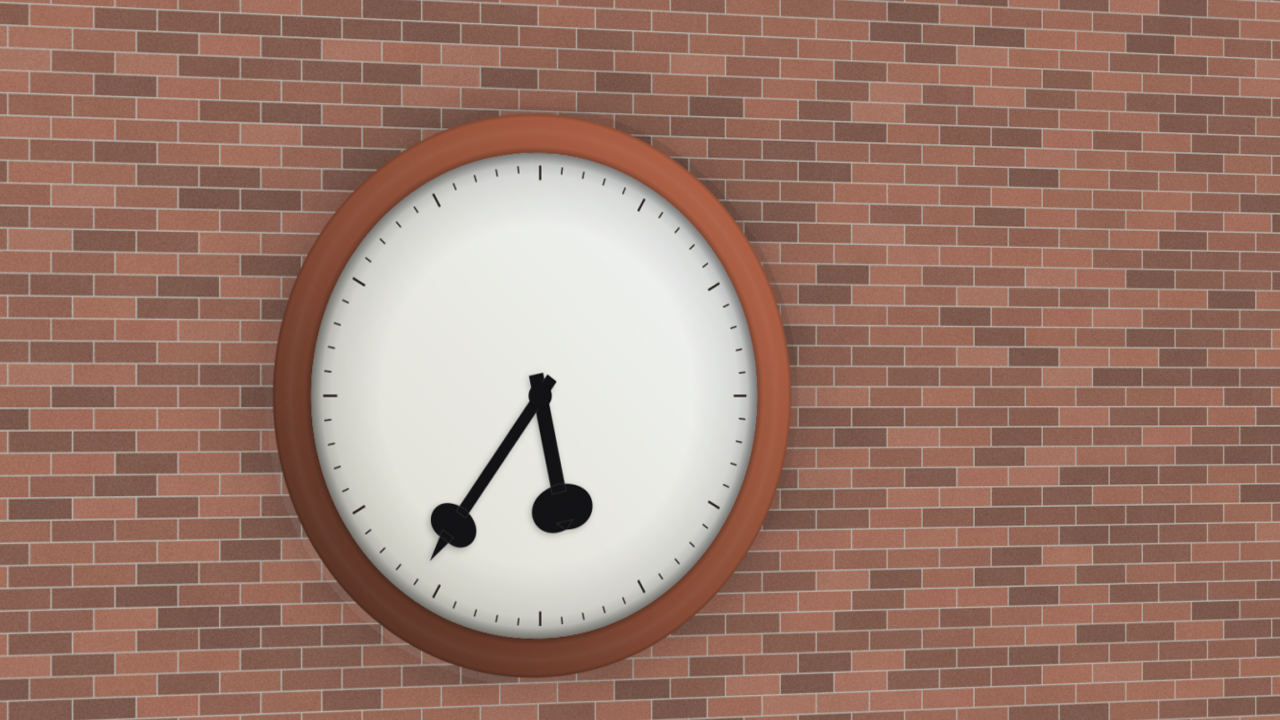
5:36
